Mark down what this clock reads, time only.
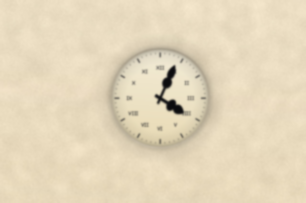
4:04
